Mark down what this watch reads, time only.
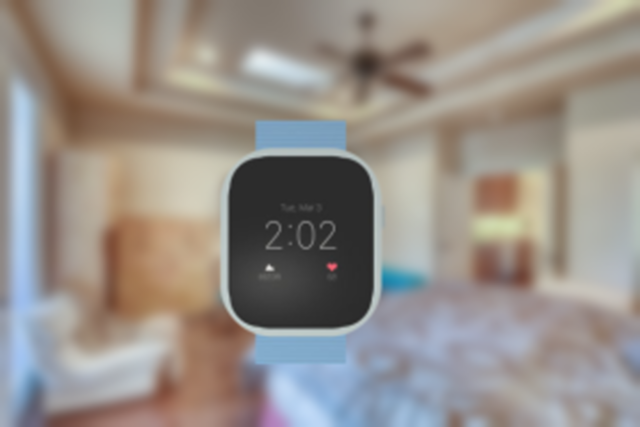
2:02
